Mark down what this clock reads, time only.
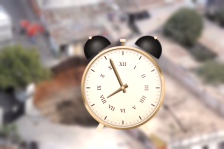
7:56
